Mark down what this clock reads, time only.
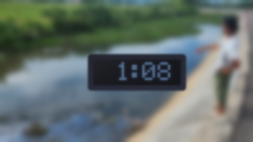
1:08
